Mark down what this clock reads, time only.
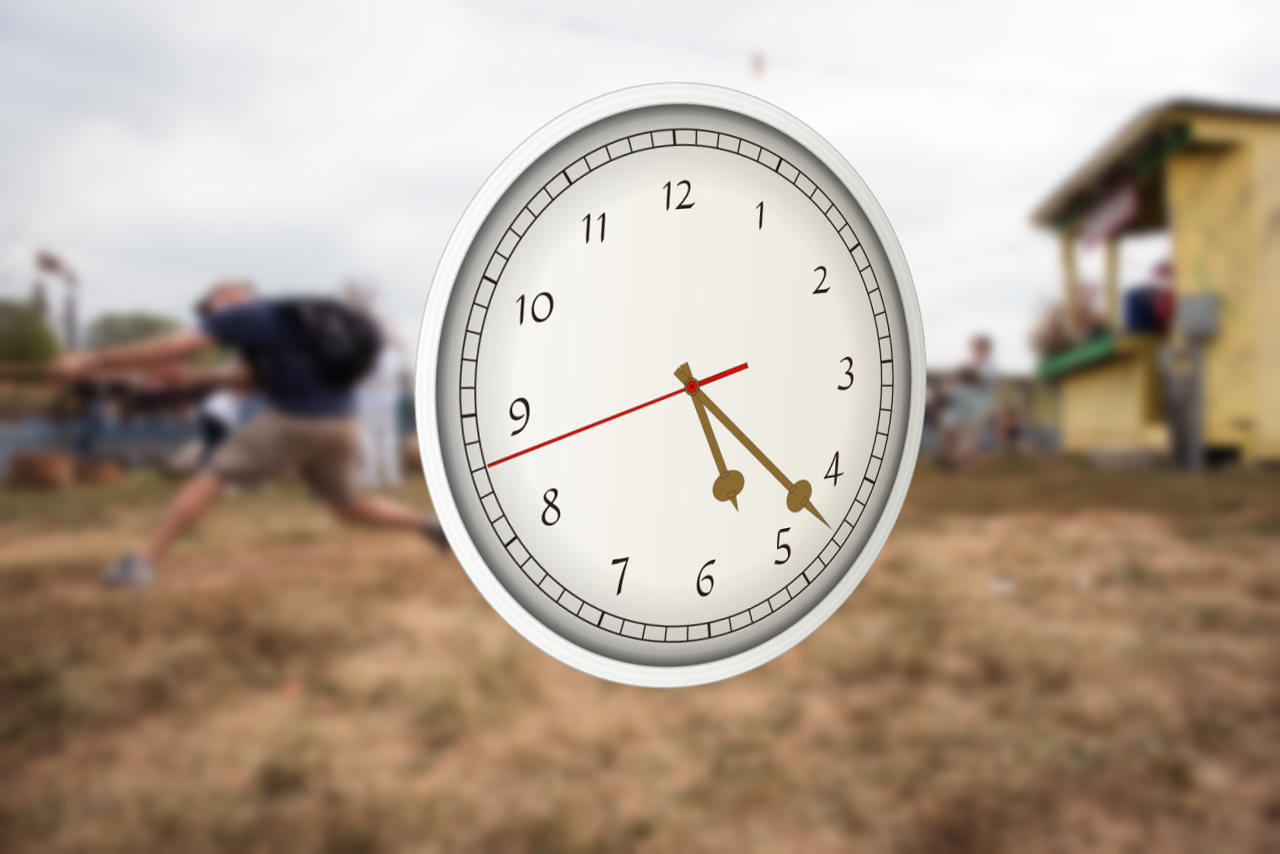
5:22:43
